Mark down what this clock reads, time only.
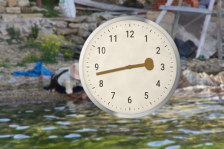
2:43
